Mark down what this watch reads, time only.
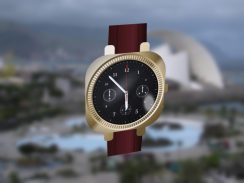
5:53
